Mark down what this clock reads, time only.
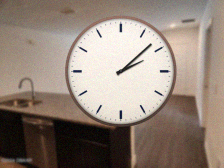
2:08
